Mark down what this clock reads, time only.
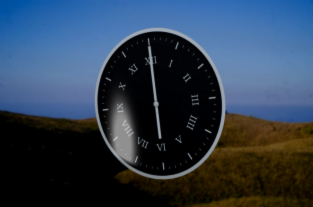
6:00
